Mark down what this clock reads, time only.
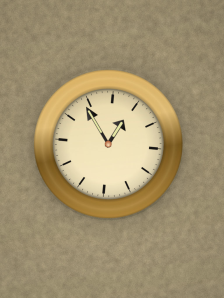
12:54
